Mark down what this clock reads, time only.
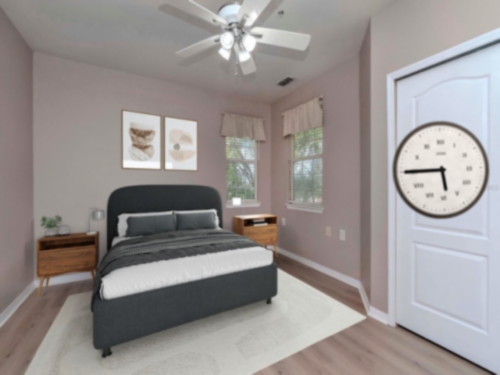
5:45
